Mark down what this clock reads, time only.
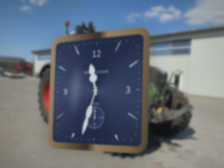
11:33
